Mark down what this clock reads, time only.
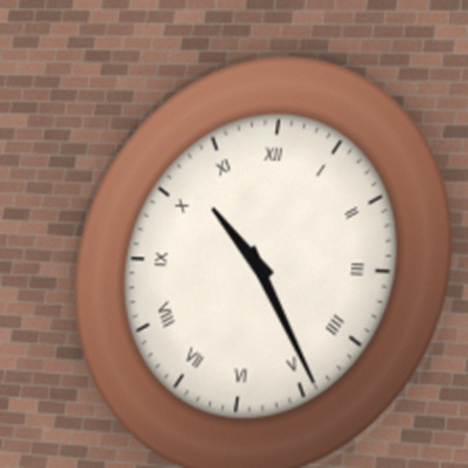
10:24
